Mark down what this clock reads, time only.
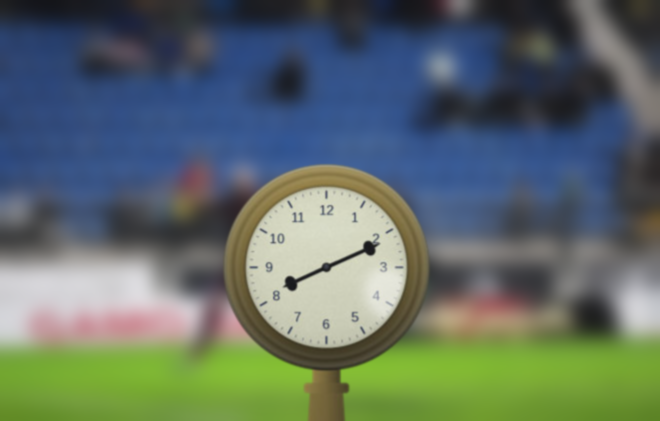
8:11
